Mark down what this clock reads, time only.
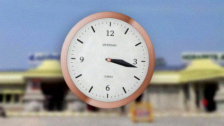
3:17
